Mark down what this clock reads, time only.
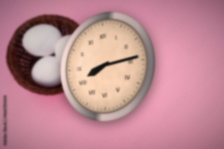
8:14
